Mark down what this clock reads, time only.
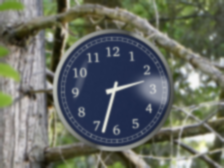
2:33
